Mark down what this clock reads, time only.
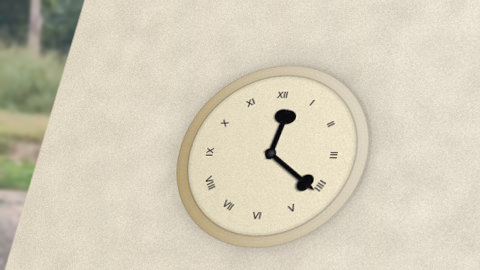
12:21
